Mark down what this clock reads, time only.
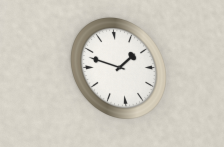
1:48
